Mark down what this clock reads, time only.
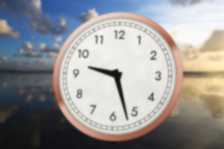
9:27
